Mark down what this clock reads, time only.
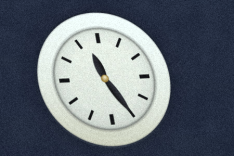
11:25
